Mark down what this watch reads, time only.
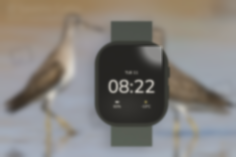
8:22
